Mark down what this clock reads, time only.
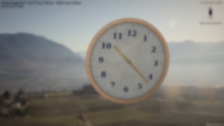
10:22
